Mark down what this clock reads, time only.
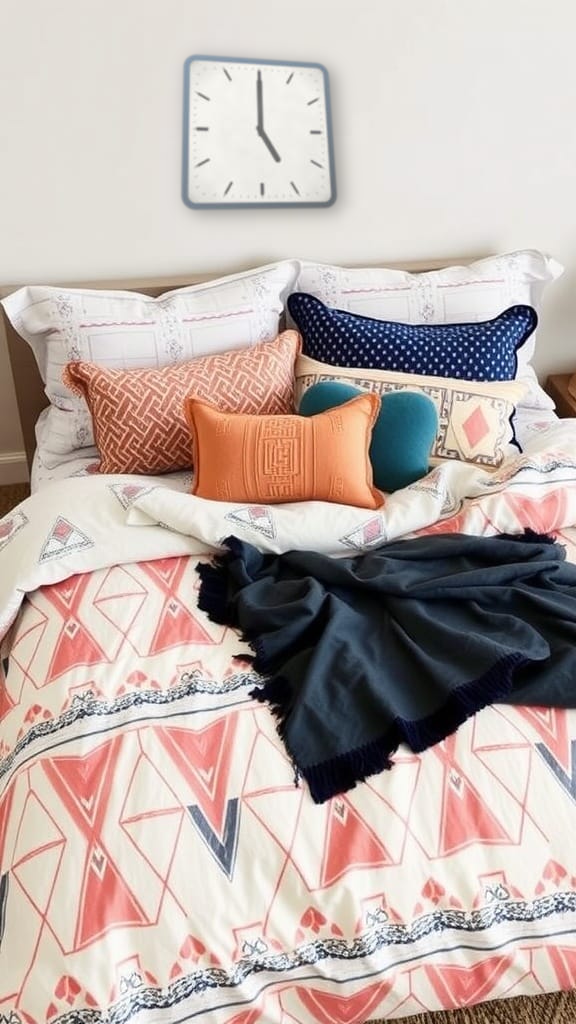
5:00
